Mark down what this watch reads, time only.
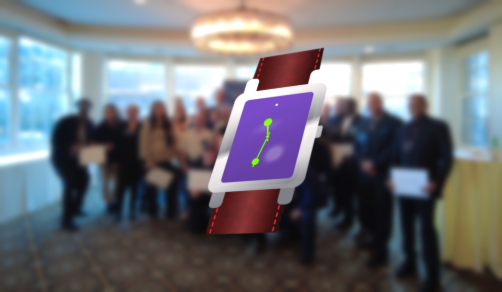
11:32
